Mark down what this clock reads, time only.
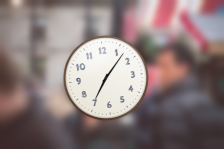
7:07
